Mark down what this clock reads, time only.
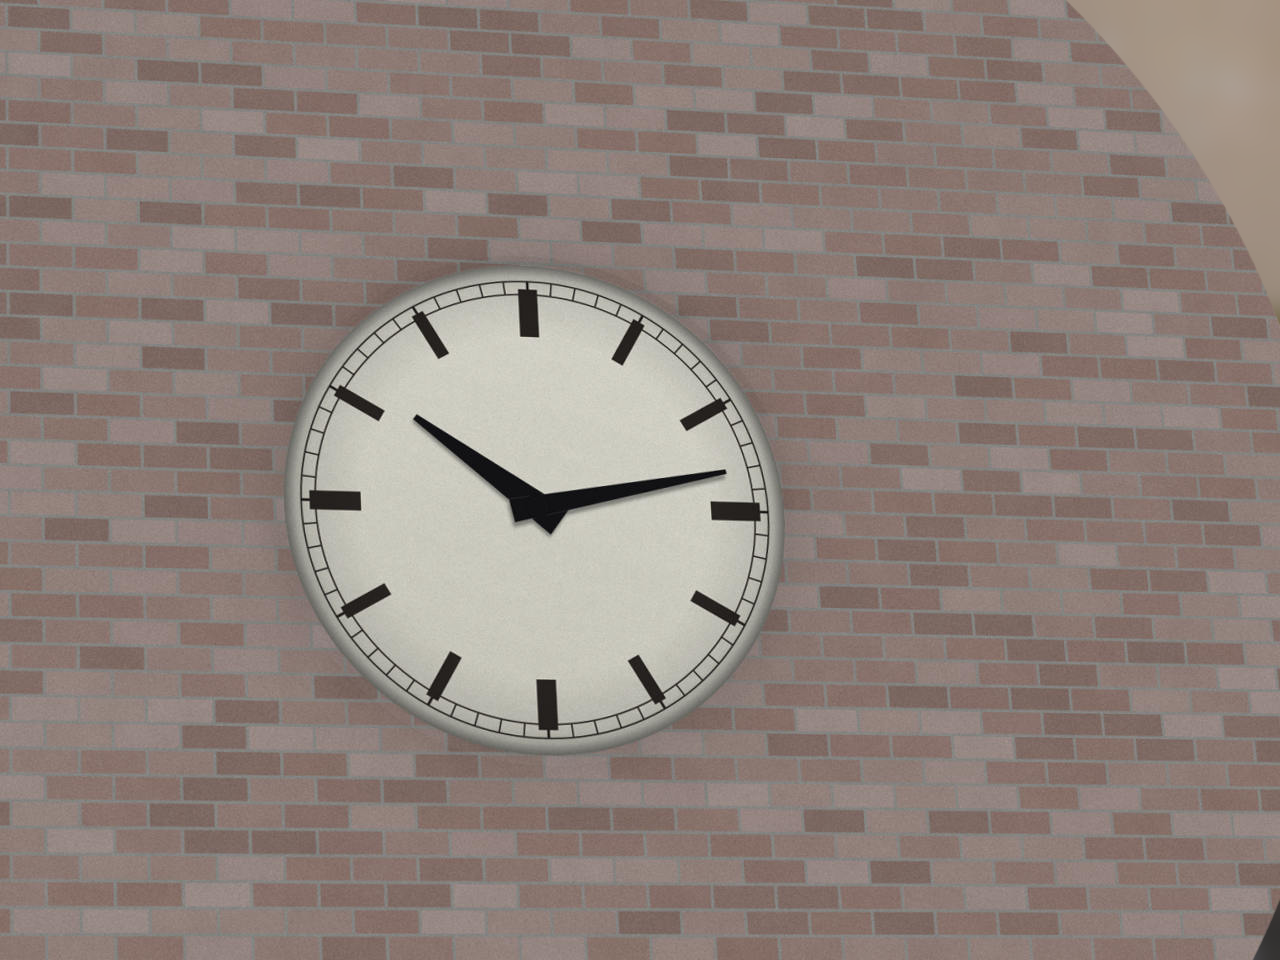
10:13
